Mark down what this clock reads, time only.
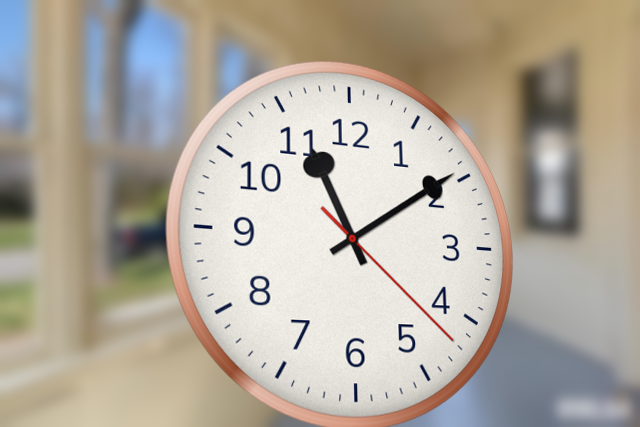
11:09:22
